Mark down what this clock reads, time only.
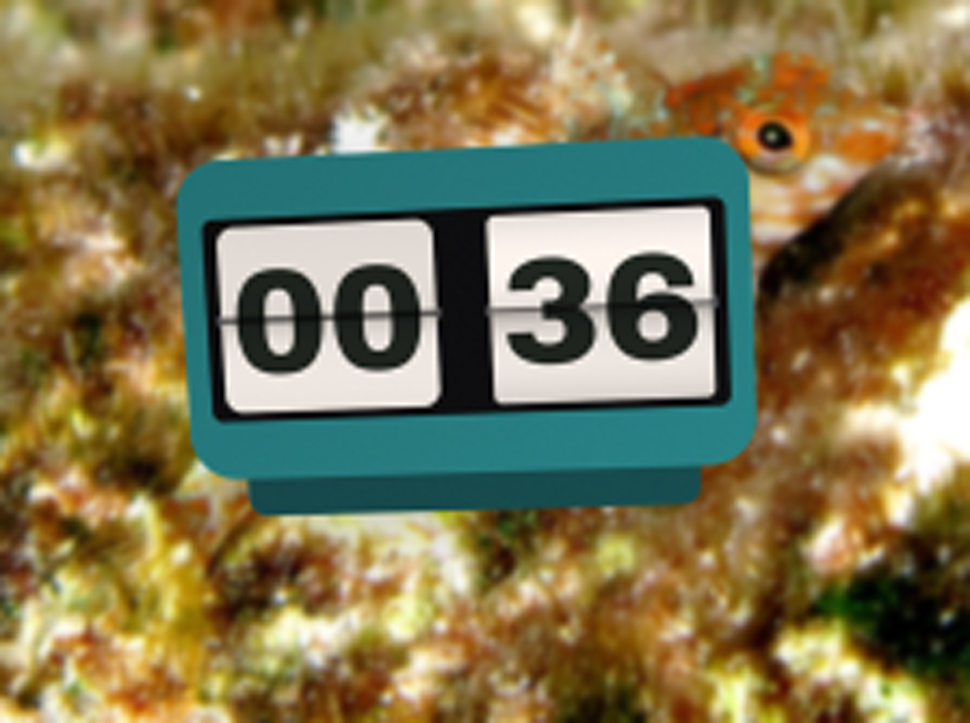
0:36
